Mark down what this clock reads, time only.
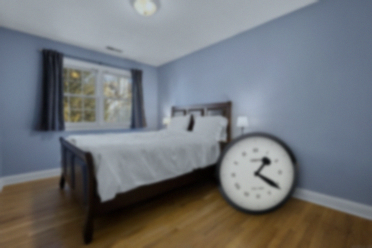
1:21
